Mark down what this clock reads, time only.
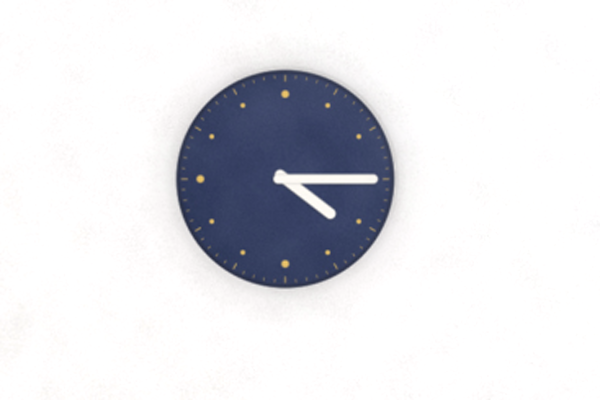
4:15
